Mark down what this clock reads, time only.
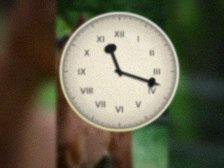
11:18
